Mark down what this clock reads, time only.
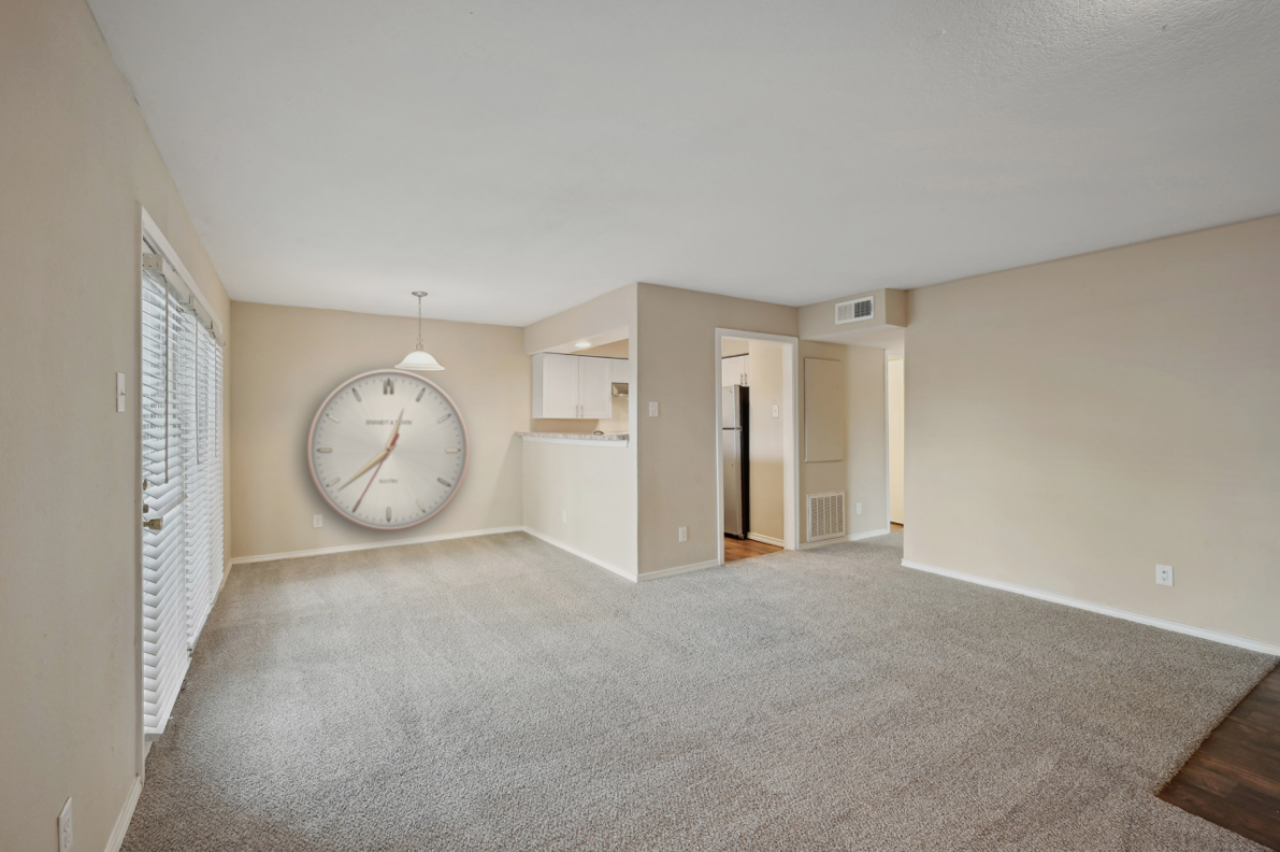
12:38:35
